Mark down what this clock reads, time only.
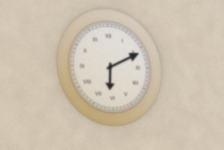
6:11
